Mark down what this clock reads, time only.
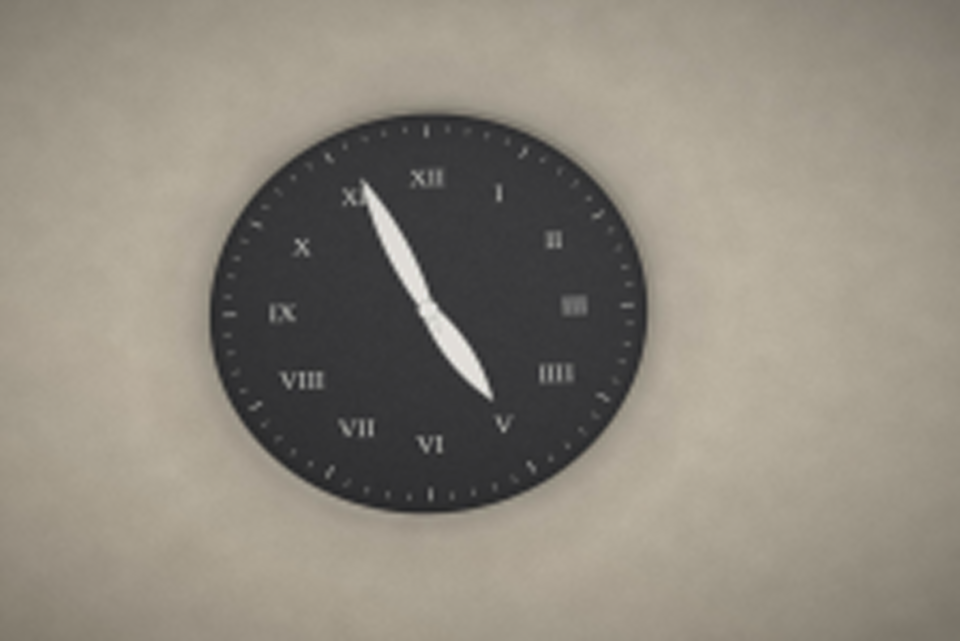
4:56
